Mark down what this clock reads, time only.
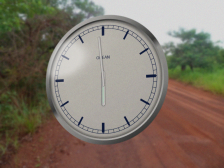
5:59
